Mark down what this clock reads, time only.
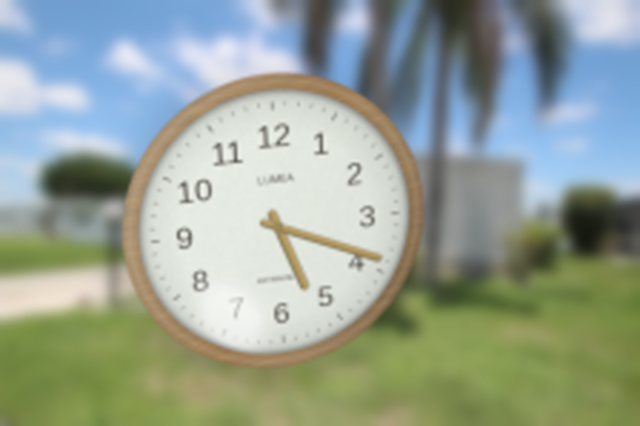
5:19
